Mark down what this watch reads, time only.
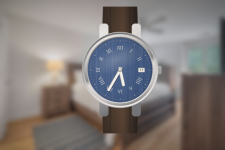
5:35
